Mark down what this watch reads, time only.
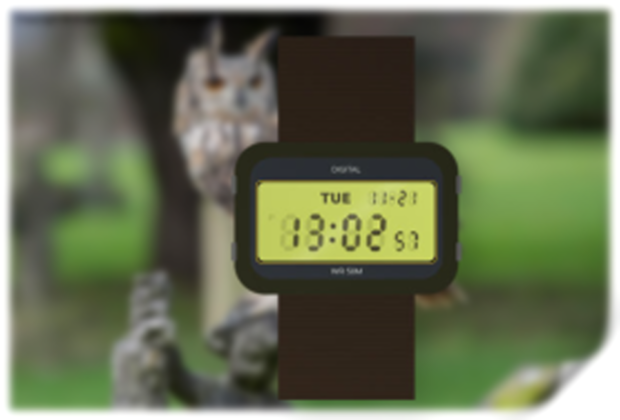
13:02:57
